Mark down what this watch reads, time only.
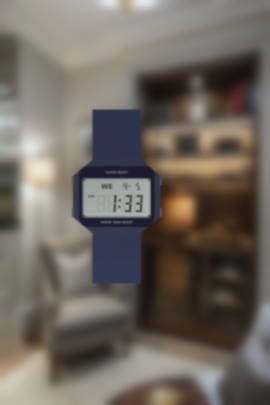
1:33
